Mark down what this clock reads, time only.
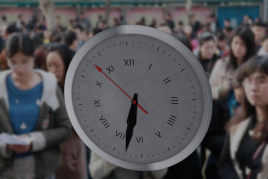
6:32:53
